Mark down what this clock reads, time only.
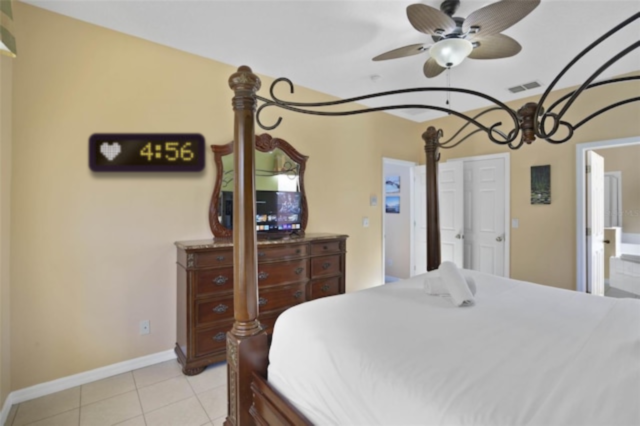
4:56
